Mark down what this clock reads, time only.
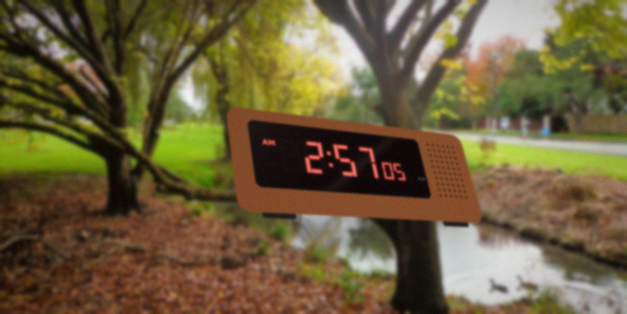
2:57:05
